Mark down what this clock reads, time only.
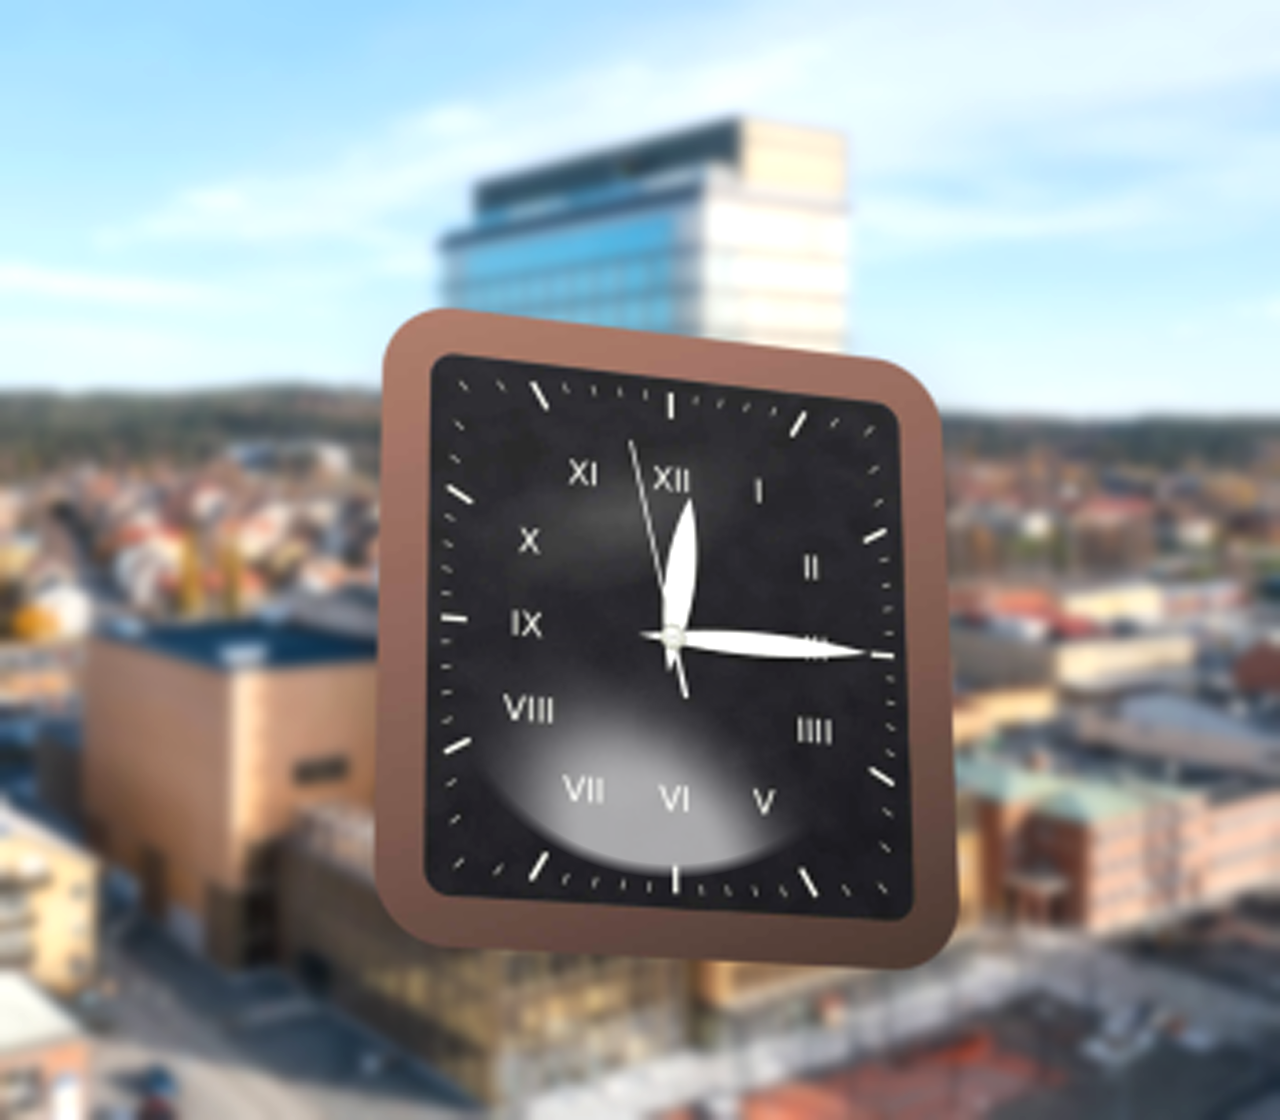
12:14:58
